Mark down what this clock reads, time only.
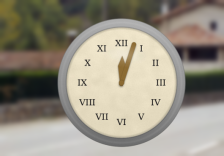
12:03
